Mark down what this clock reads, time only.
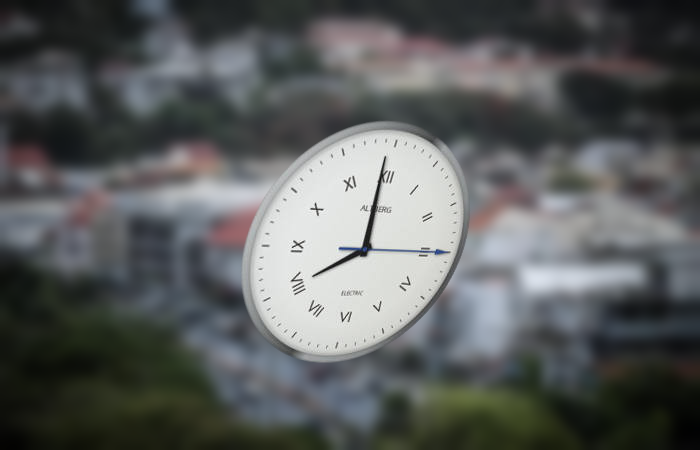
7:59:15
